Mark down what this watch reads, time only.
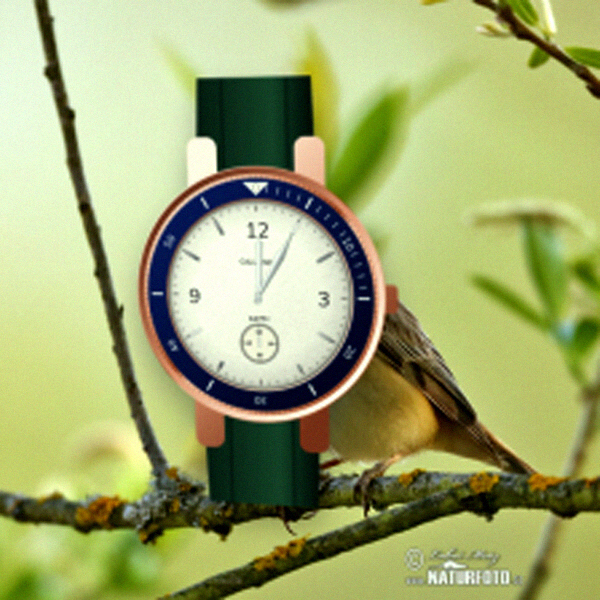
12:05
